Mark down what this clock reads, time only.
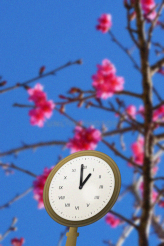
12:59
